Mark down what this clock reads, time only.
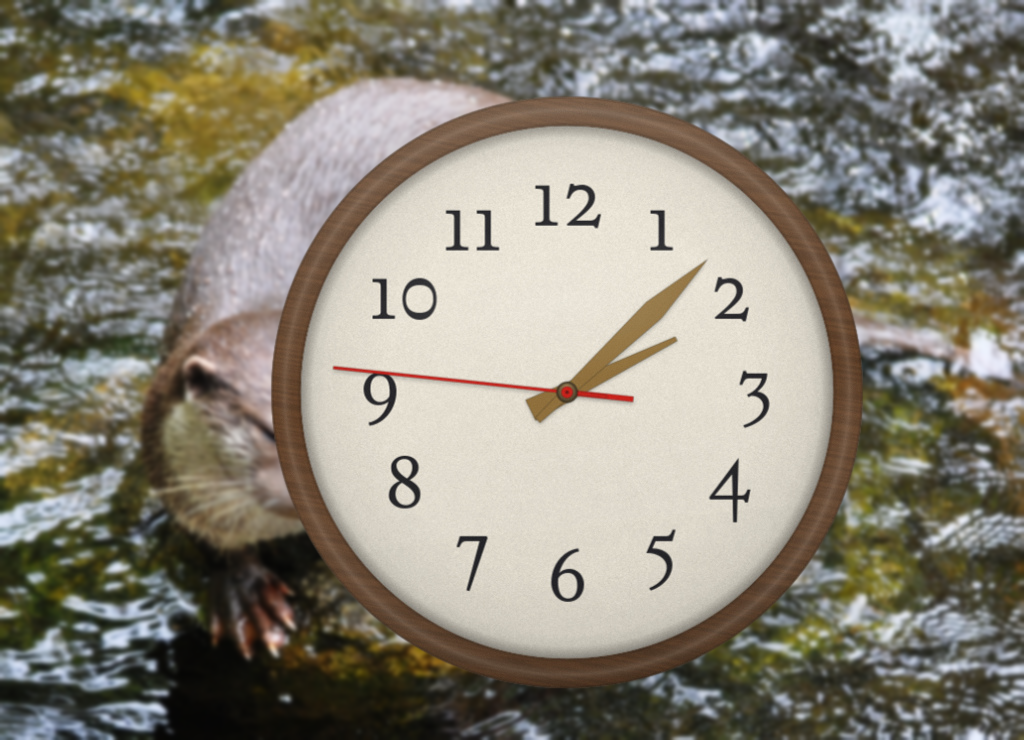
2:07:46
